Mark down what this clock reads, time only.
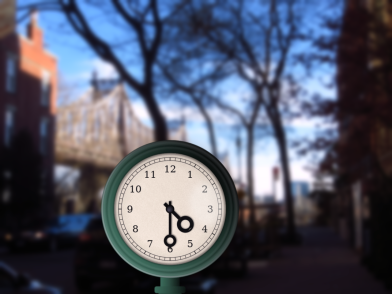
4:30
